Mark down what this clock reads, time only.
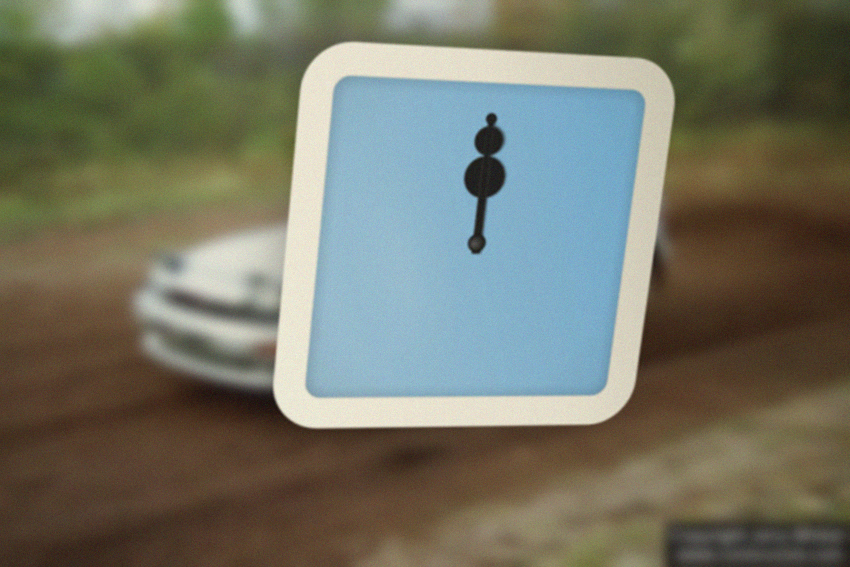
12:00
